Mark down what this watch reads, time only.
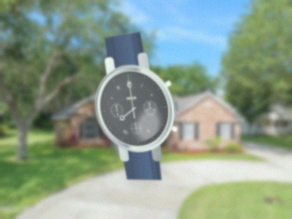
8:00
